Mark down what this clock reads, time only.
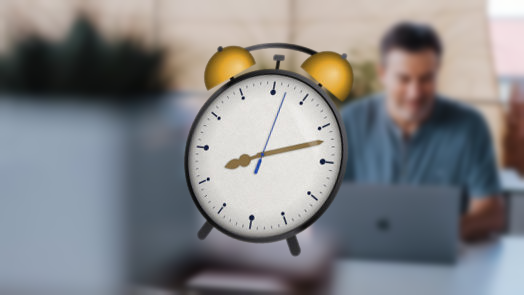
8:12:02
